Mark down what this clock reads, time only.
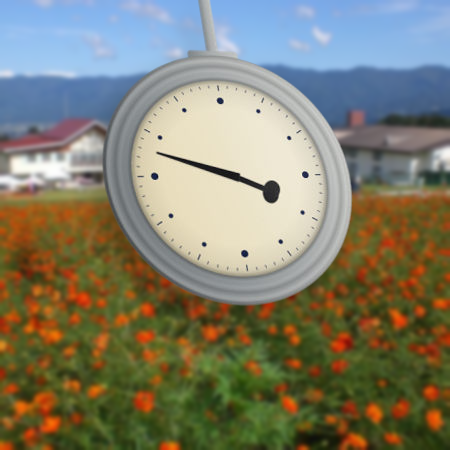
3:48
